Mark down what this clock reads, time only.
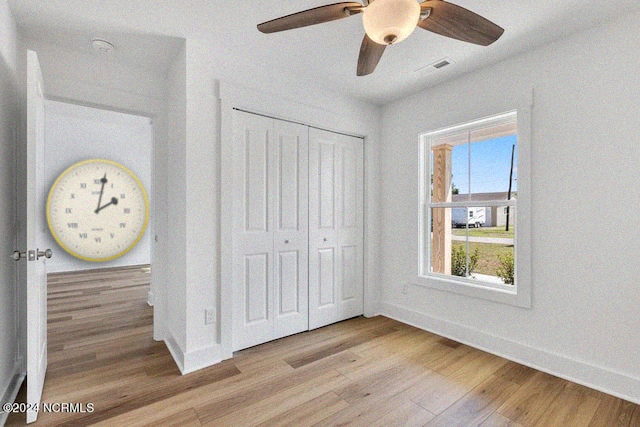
2:02
